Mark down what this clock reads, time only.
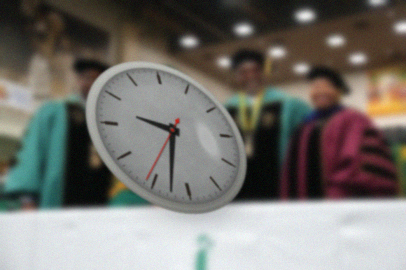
9:32:36
